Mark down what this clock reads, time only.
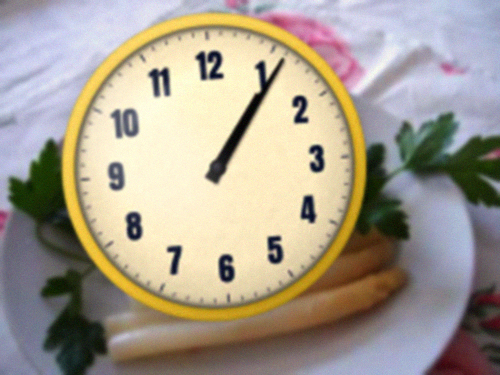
1:06
